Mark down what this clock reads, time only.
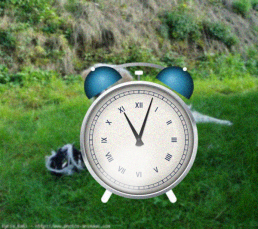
11:03
